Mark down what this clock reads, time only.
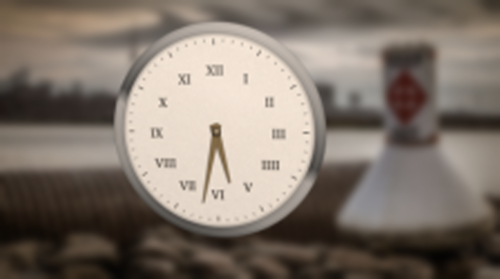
5:32
